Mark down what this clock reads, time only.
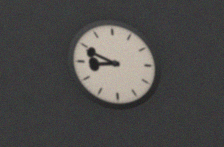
8:49
